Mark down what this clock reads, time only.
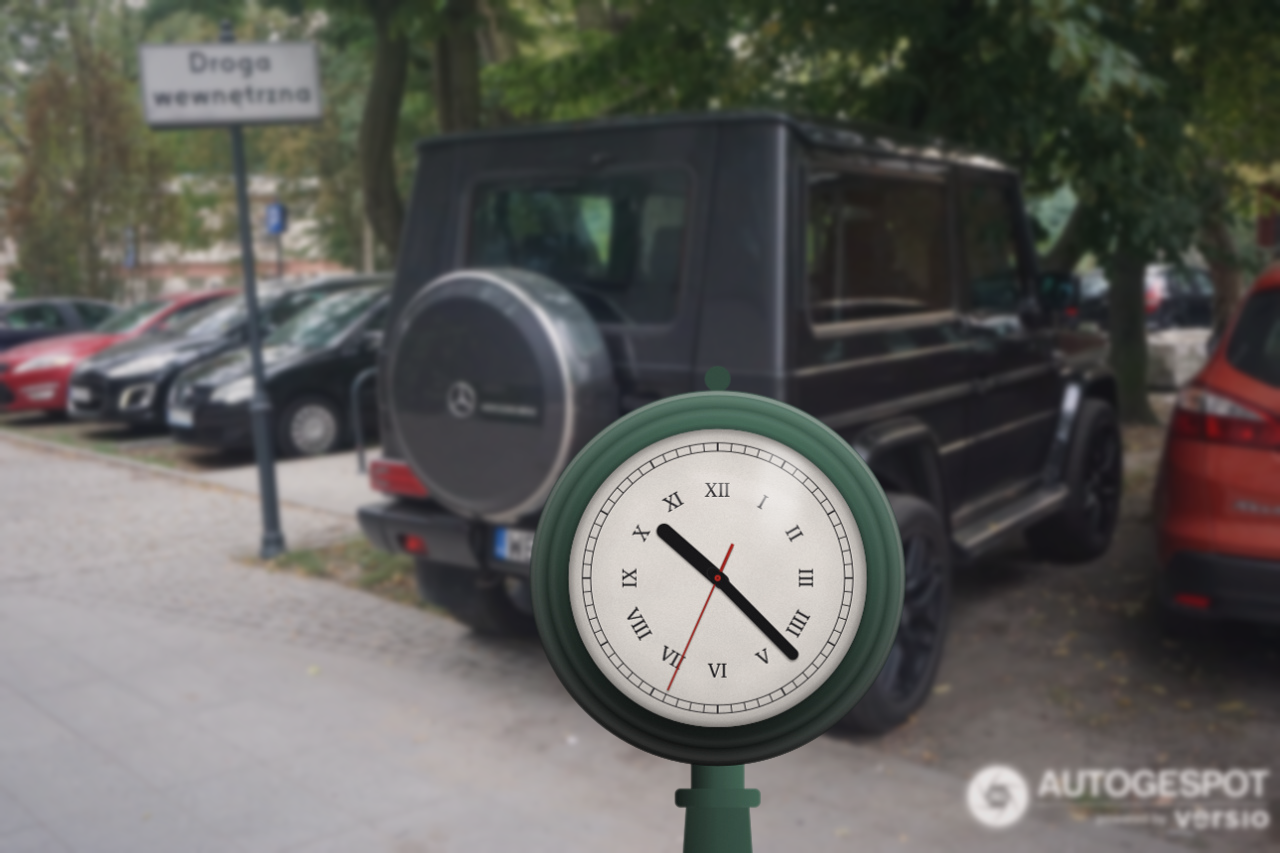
10:22:34
